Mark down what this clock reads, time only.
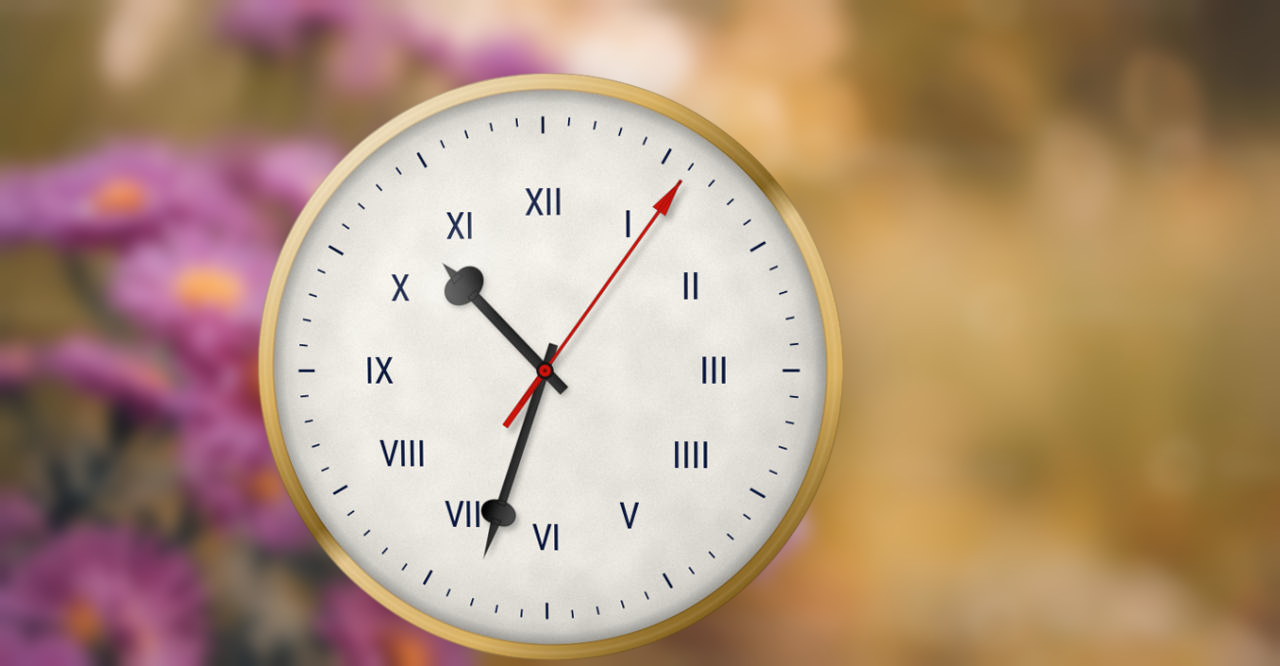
10:33:06
